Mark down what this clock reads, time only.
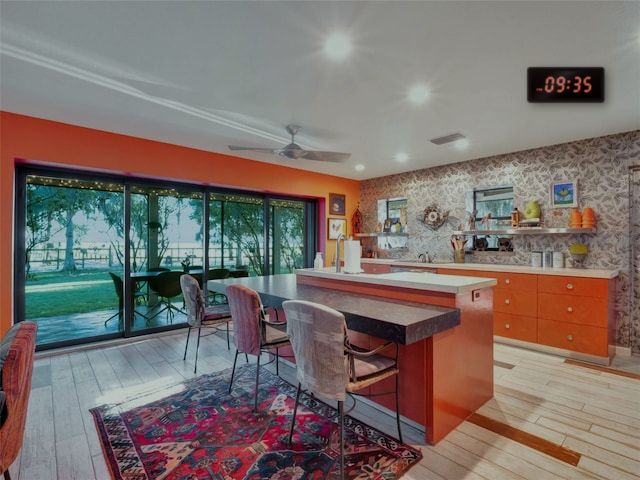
9:35
